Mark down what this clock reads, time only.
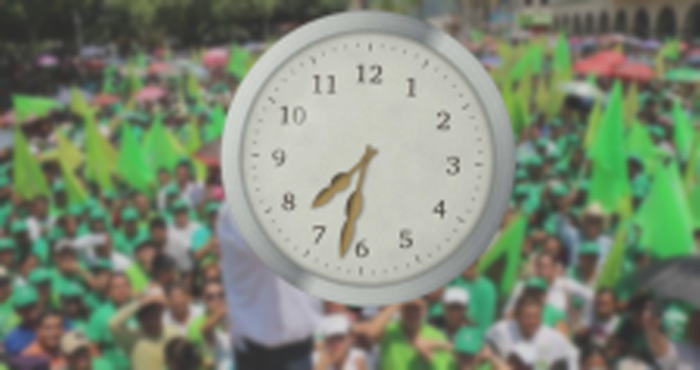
7:32
